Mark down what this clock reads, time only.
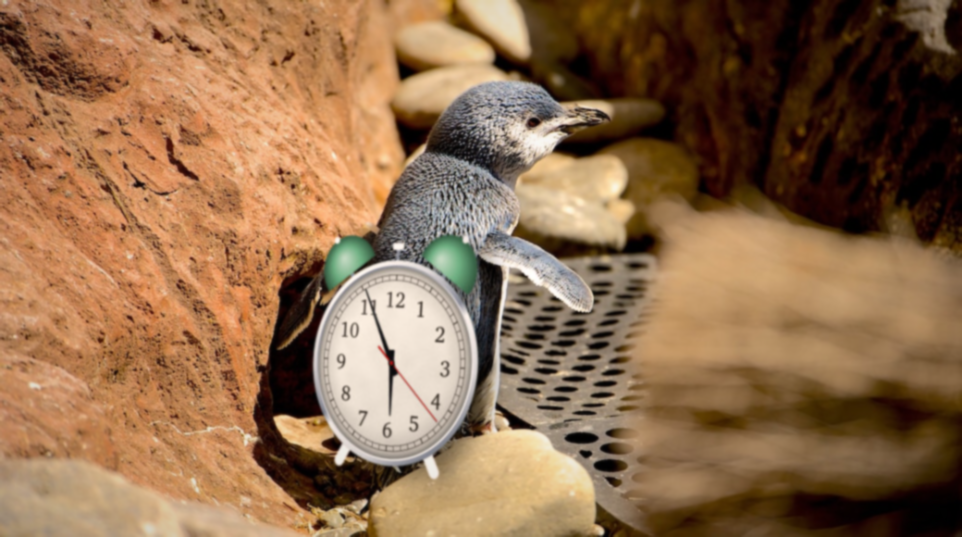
5:55:22
